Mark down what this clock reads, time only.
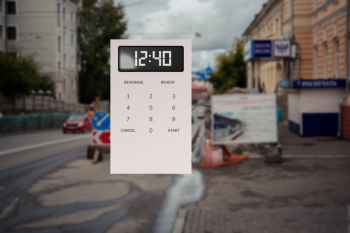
12:40
